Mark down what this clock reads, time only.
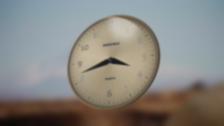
3:42
